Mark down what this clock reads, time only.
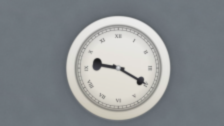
9:20
